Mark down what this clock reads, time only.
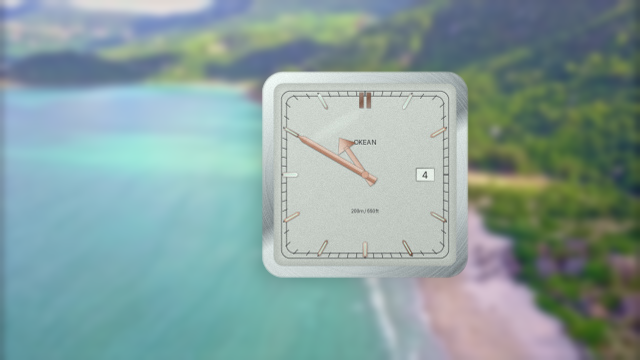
10:50
